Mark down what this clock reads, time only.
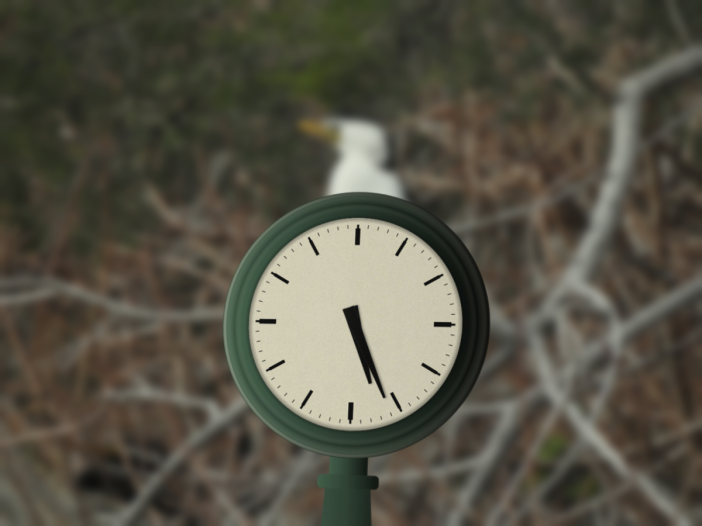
5:26
